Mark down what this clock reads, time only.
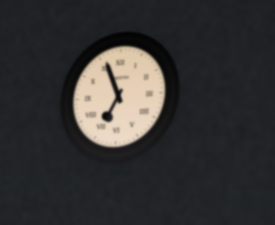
6:56
